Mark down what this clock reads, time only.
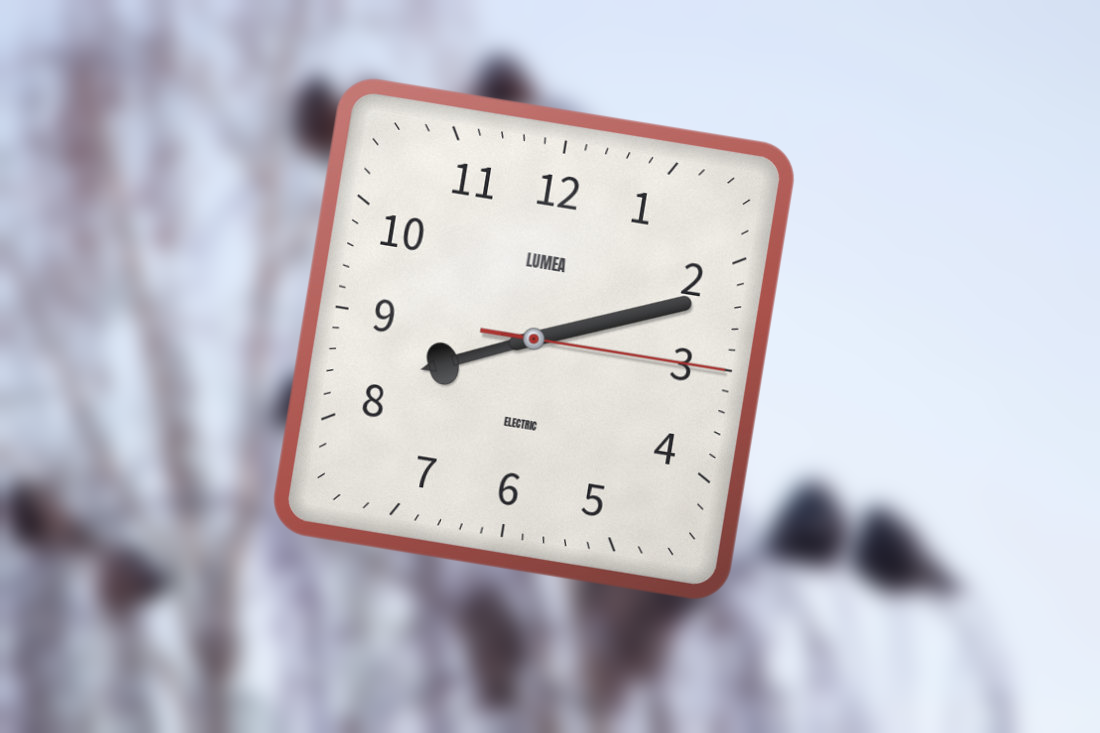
8:11:15
